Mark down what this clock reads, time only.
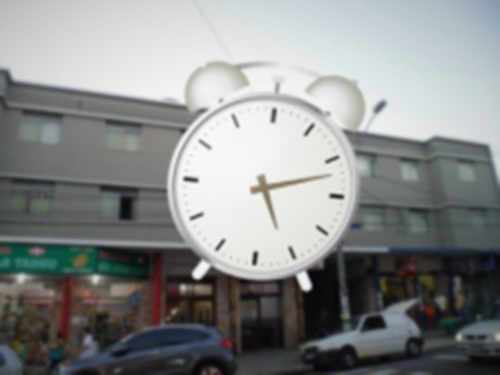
5:12
